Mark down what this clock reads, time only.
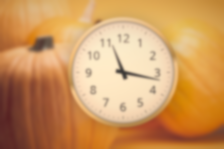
11:17
